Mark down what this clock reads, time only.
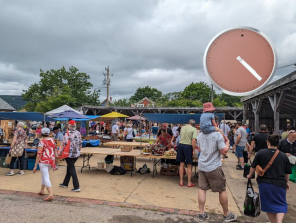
4:22
